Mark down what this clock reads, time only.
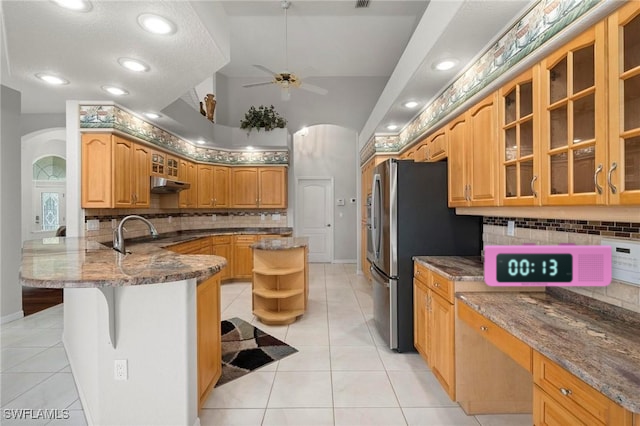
0:13
